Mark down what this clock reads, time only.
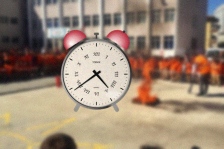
4:39
